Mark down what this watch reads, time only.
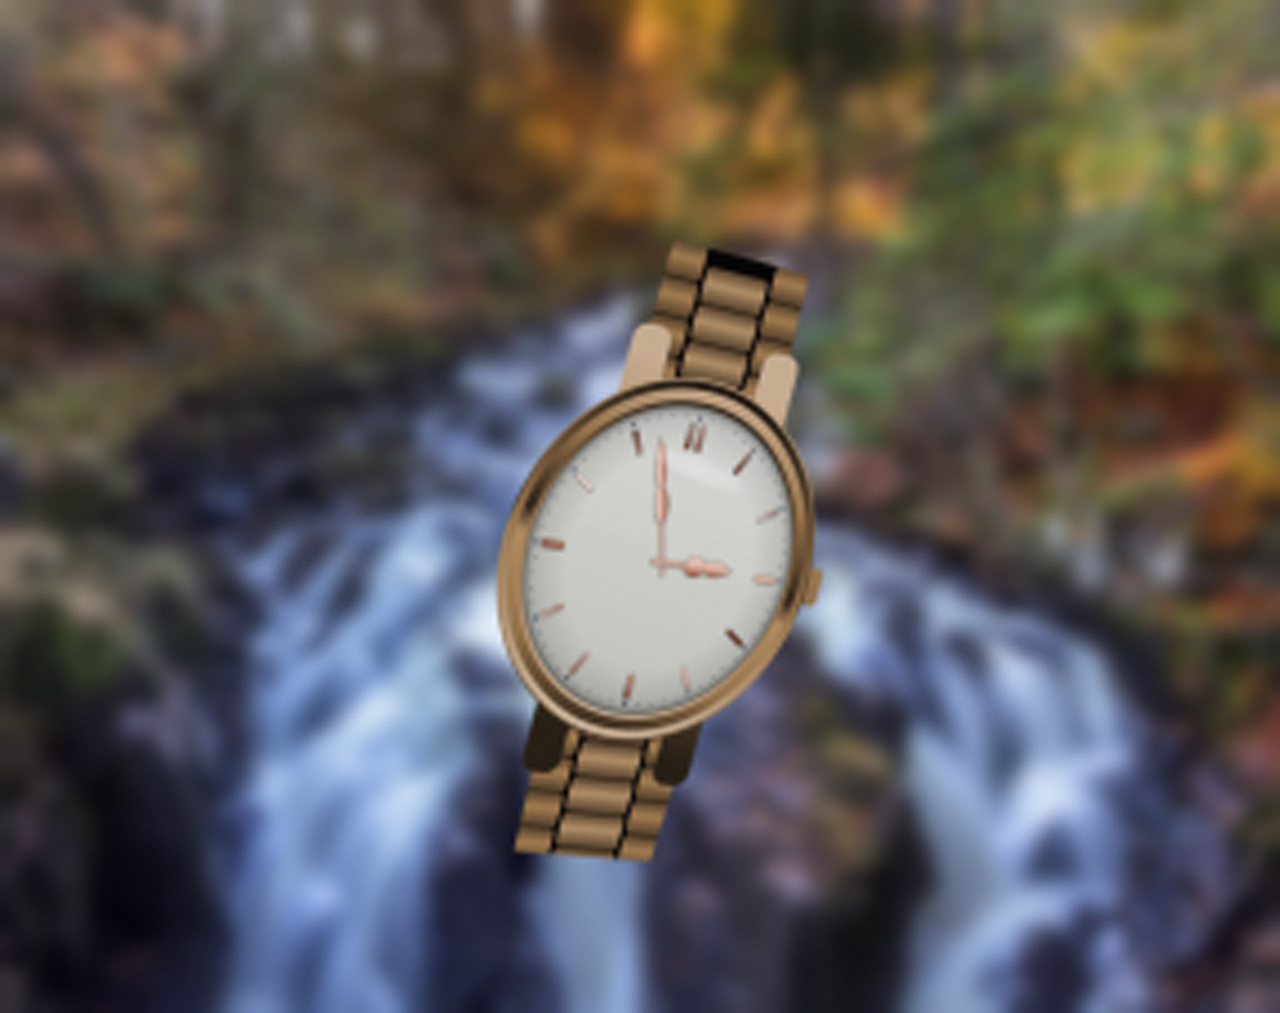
2:57
